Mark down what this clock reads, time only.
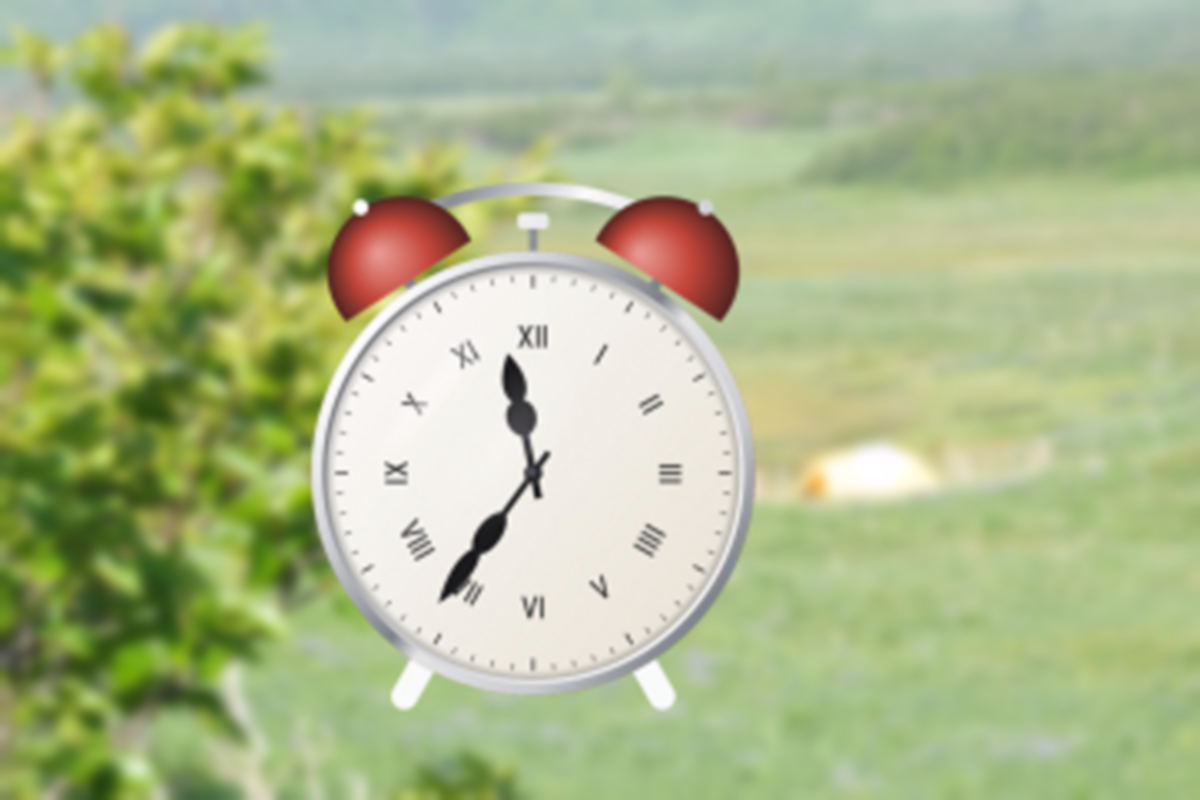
11:36
